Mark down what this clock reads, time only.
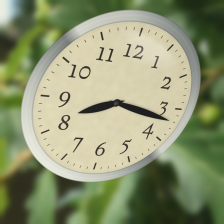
8:17
